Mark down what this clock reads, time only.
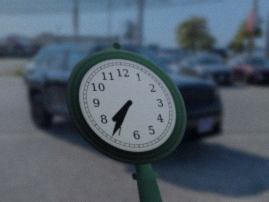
7:36
